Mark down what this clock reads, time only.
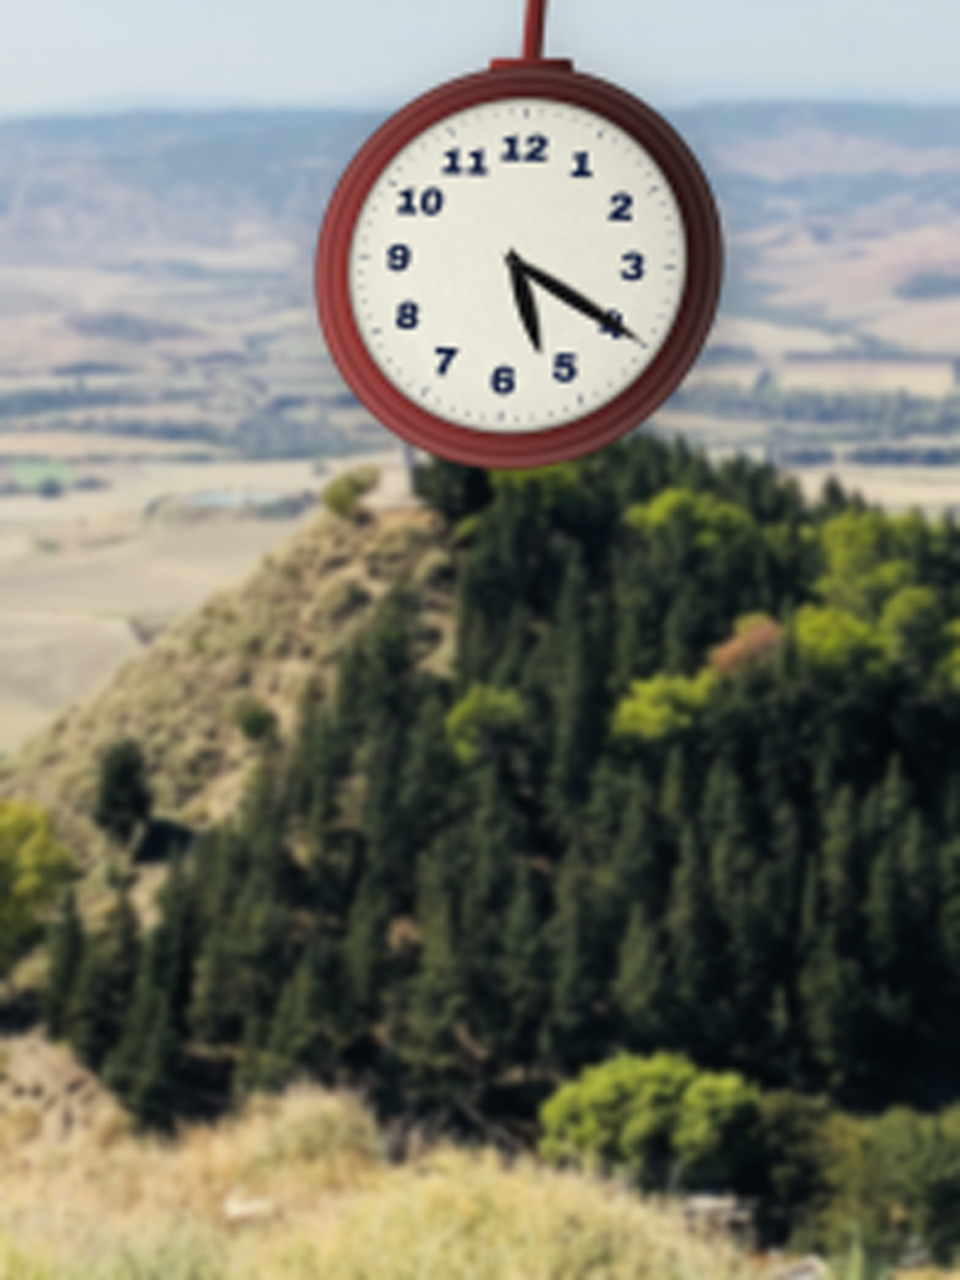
5:20
